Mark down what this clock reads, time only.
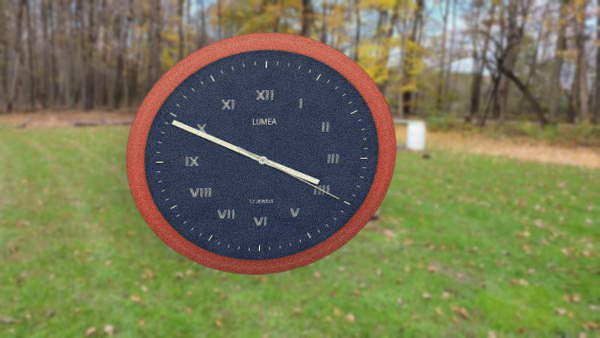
3:49:20
